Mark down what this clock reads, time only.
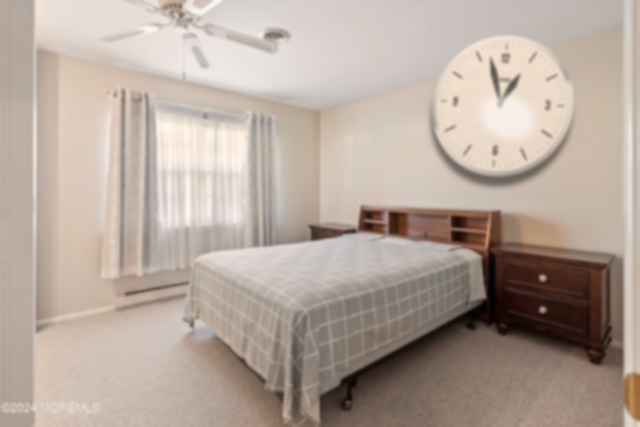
12:57
